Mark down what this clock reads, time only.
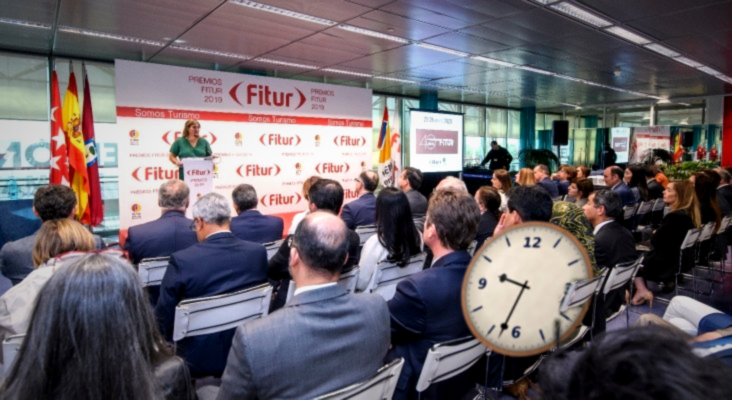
9:33
